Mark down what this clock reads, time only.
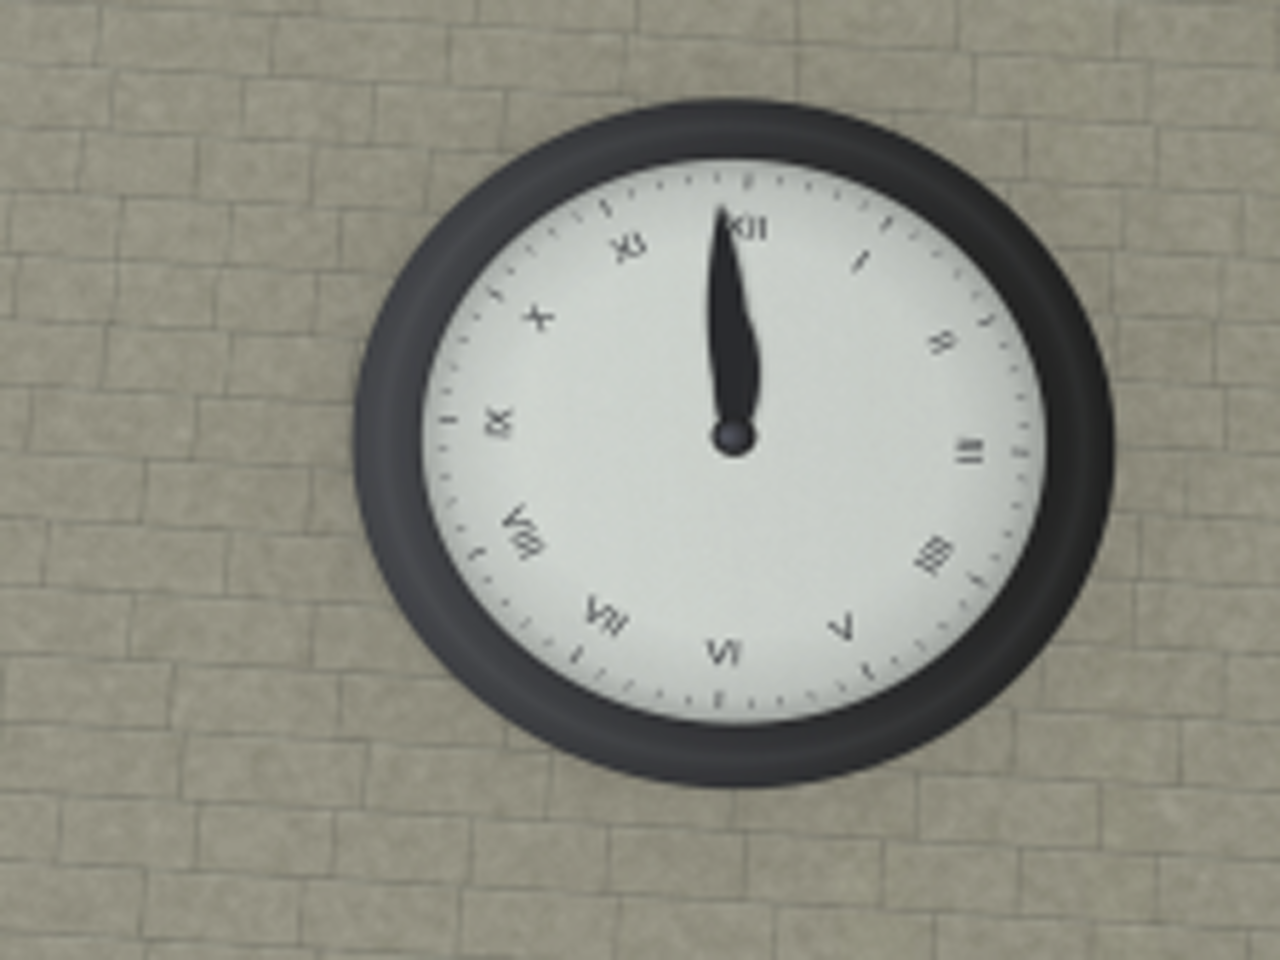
11:59
